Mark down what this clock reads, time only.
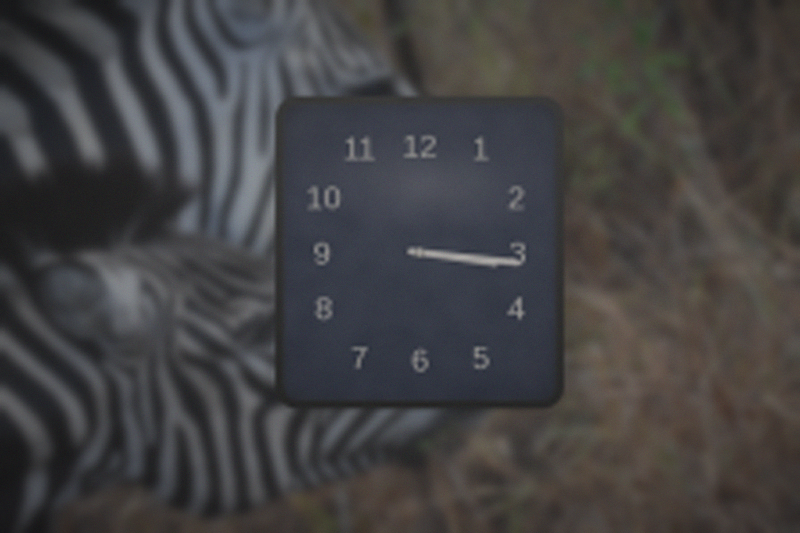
3:16
